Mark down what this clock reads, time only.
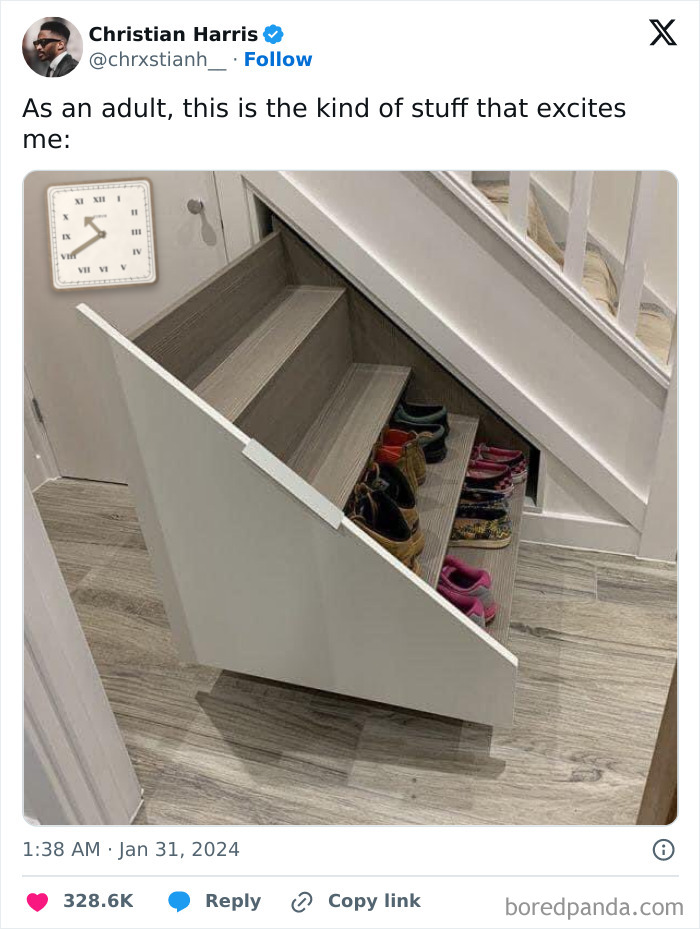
10:40
